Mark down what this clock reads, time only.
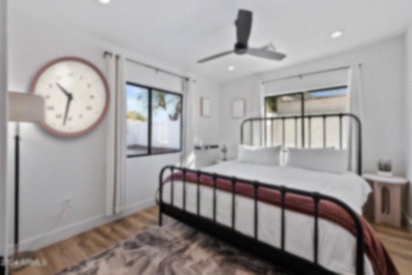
10:32
